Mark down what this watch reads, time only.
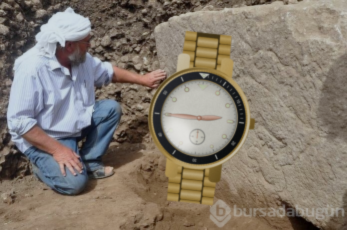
2:45
